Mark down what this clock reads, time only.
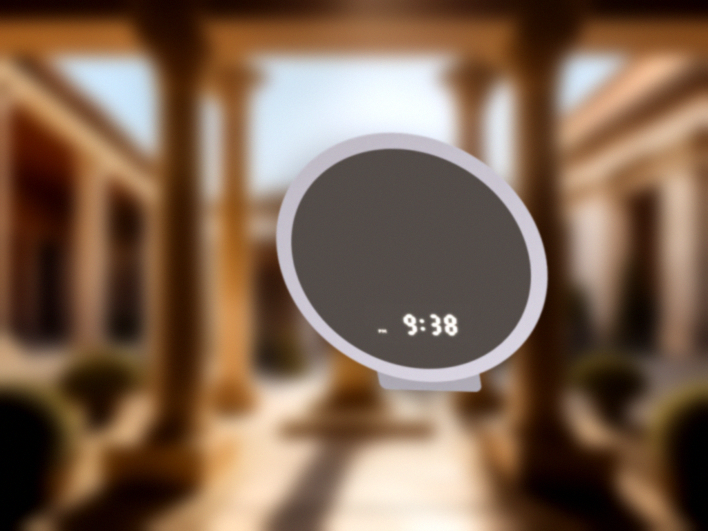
9:38
